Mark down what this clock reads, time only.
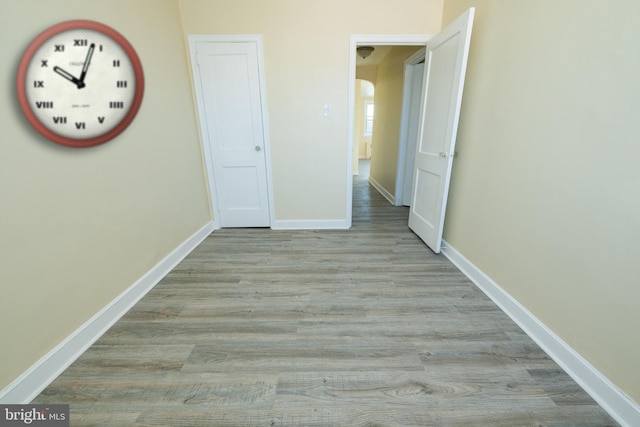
10:03
